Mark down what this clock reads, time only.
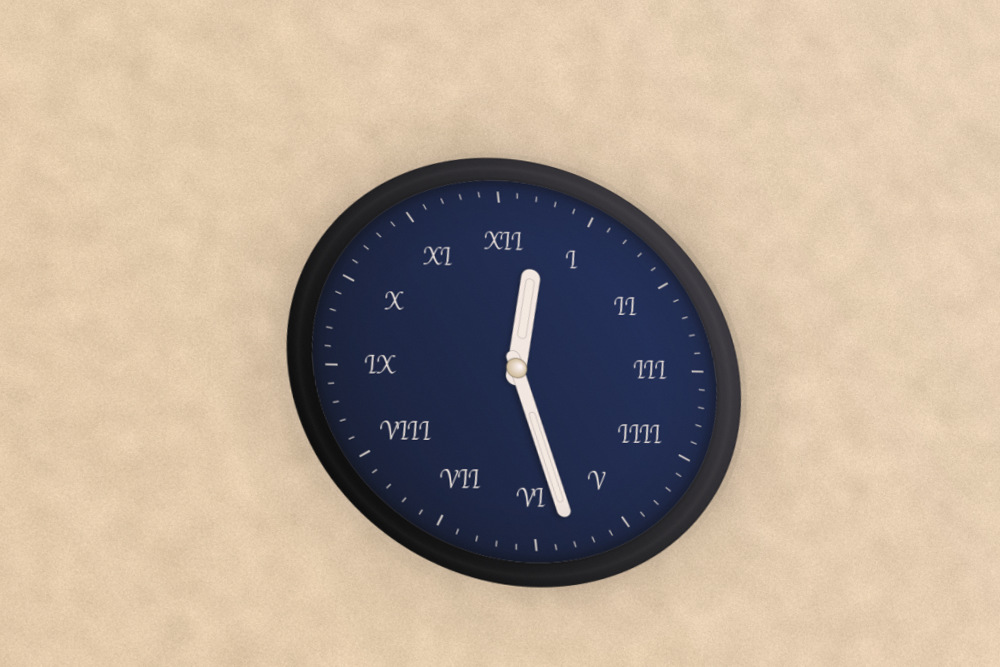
12:28
